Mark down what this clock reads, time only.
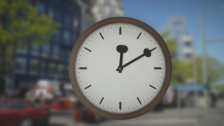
12:10
